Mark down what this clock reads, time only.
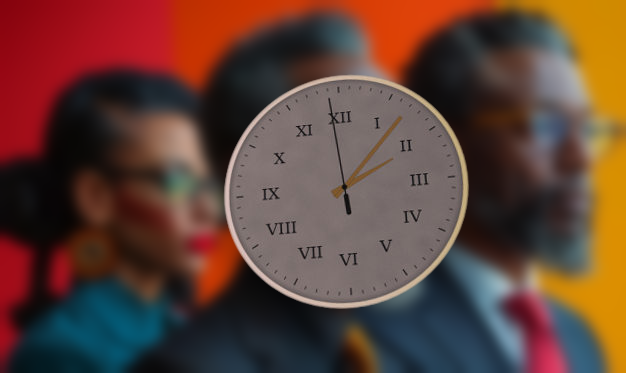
2:06:59
